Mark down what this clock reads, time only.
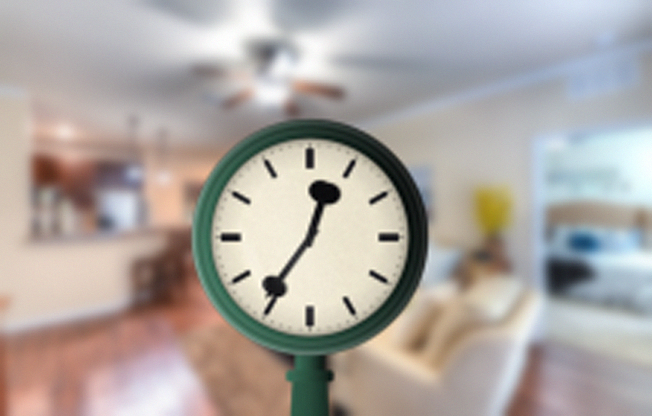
12:36
